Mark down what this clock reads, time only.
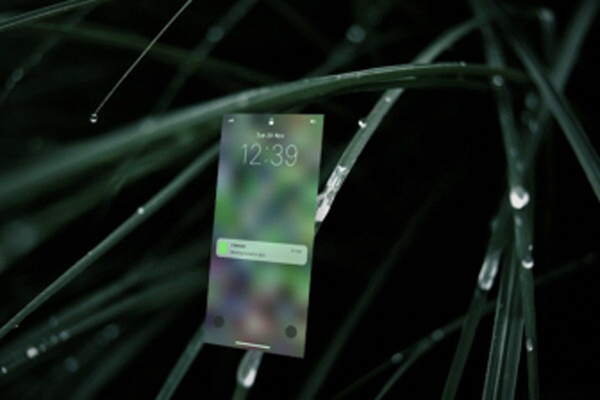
12:39
